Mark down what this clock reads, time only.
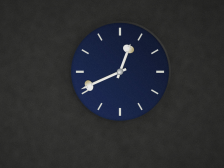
12:41
